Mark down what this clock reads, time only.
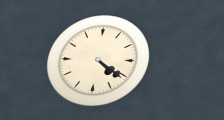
4:21
